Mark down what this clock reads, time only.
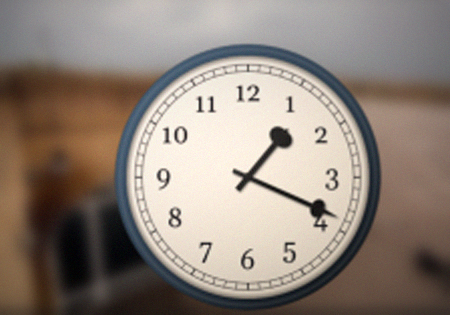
1:19
